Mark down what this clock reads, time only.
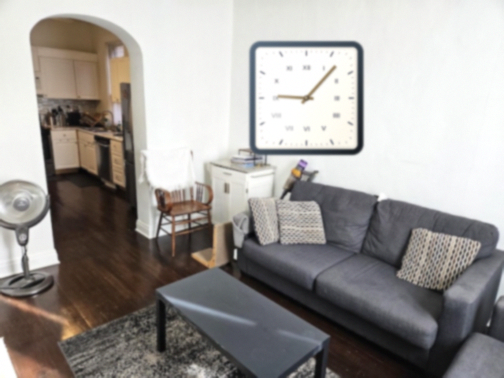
9:07
